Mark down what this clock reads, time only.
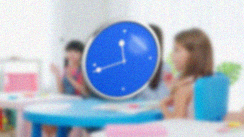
11:43
